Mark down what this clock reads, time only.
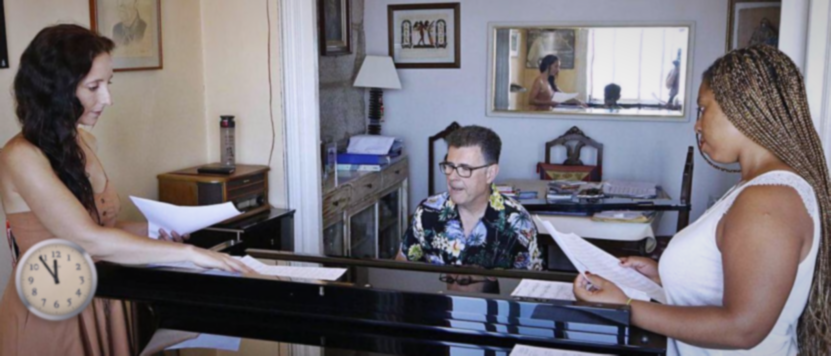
11:54
